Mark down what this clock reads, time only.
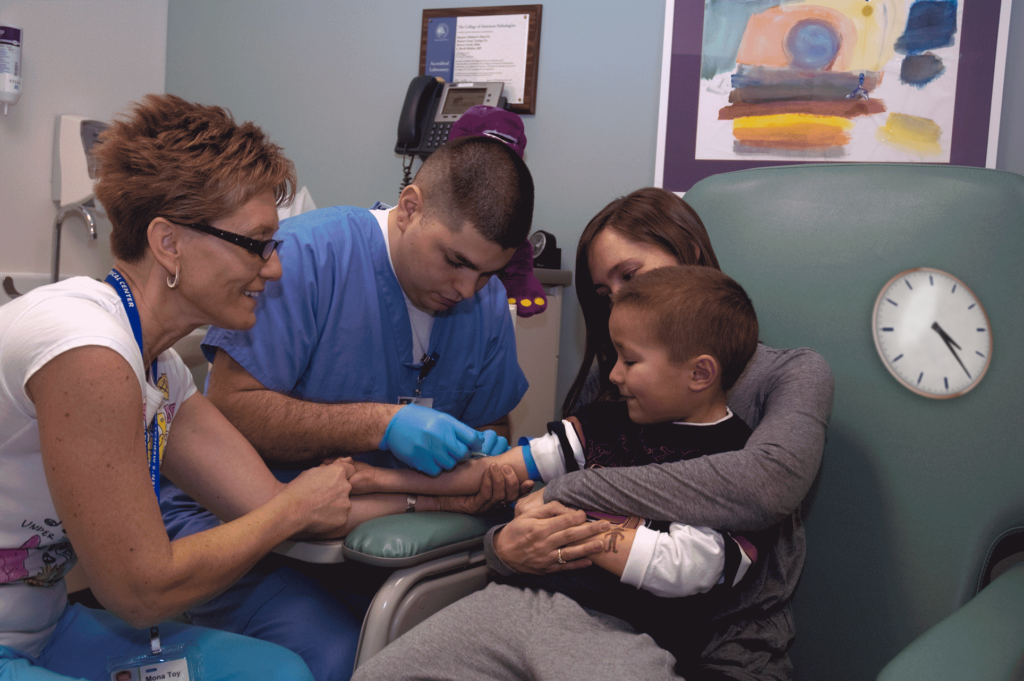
4:25
